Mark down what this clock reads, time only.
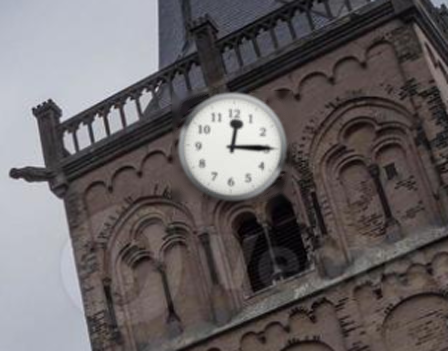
12:15
